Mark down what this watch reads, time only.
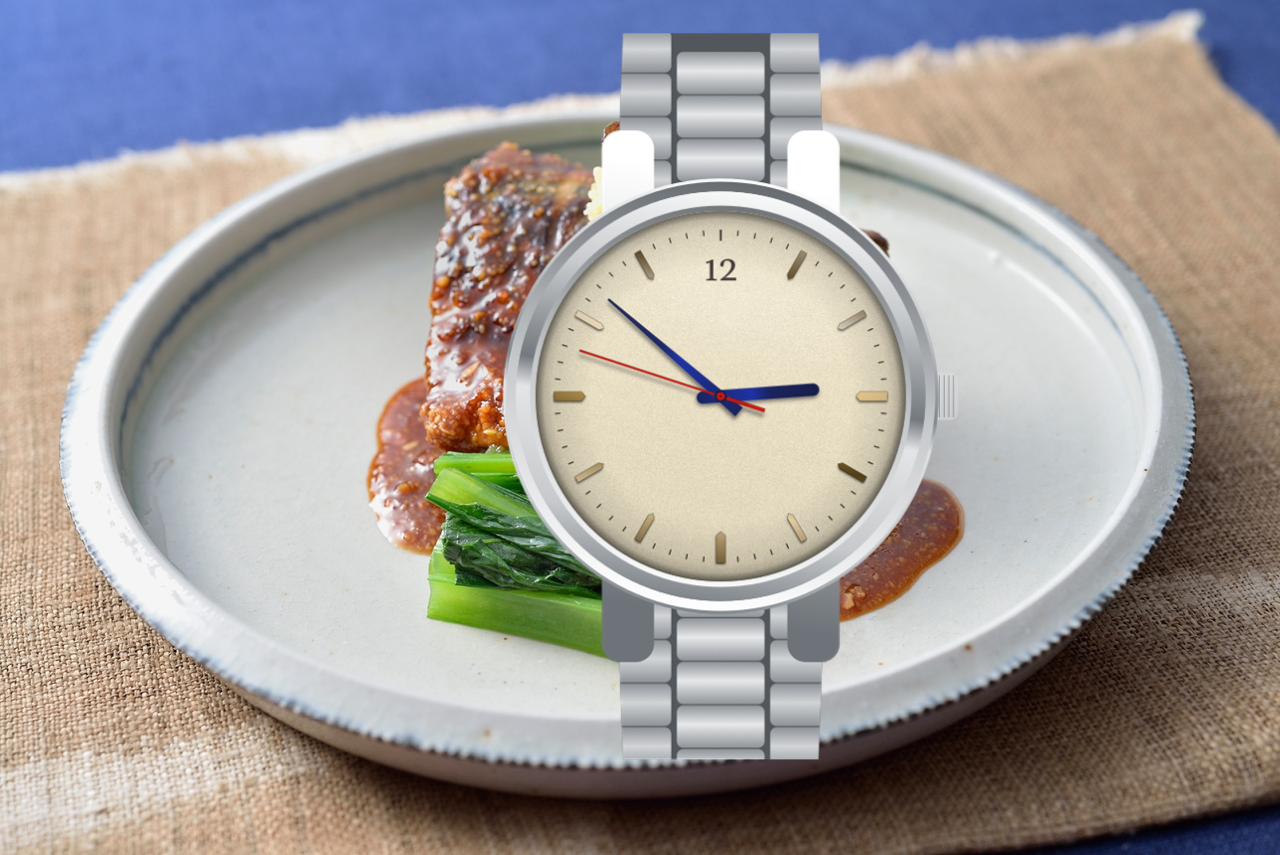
2:51:48
